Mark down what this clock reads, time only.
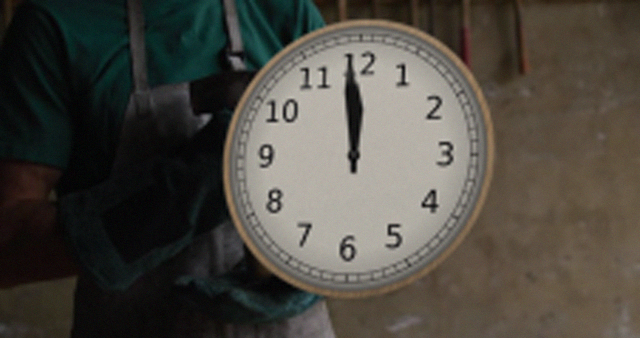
11:59
